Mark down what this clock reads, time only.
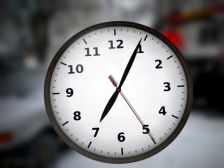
7:04:25
